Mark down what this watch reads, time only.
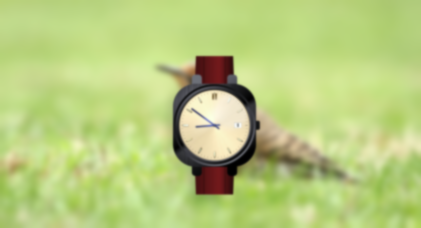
8:51
